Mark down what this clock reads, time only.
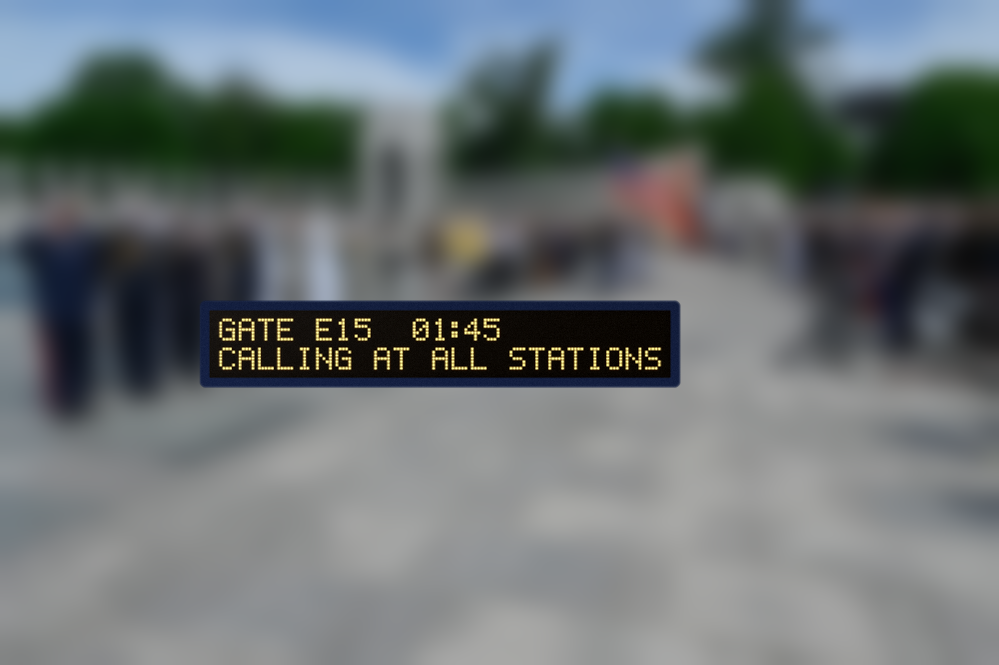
1:45
